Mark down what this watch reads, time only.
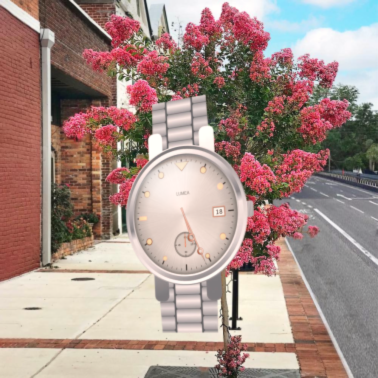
5:26
